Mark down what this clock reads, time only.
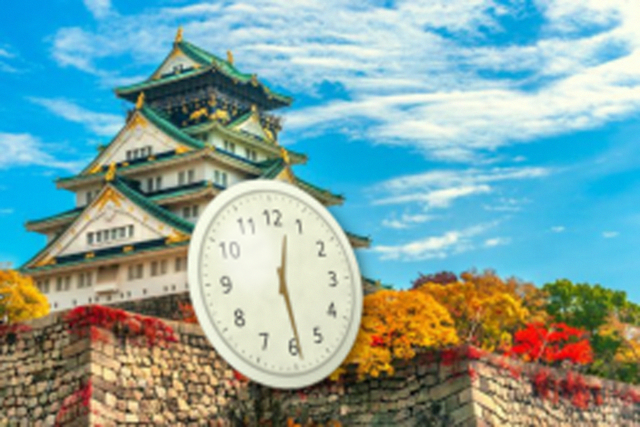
12:29
